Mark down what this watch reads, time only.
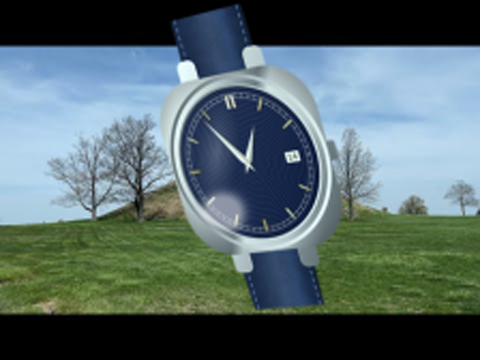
12:54
